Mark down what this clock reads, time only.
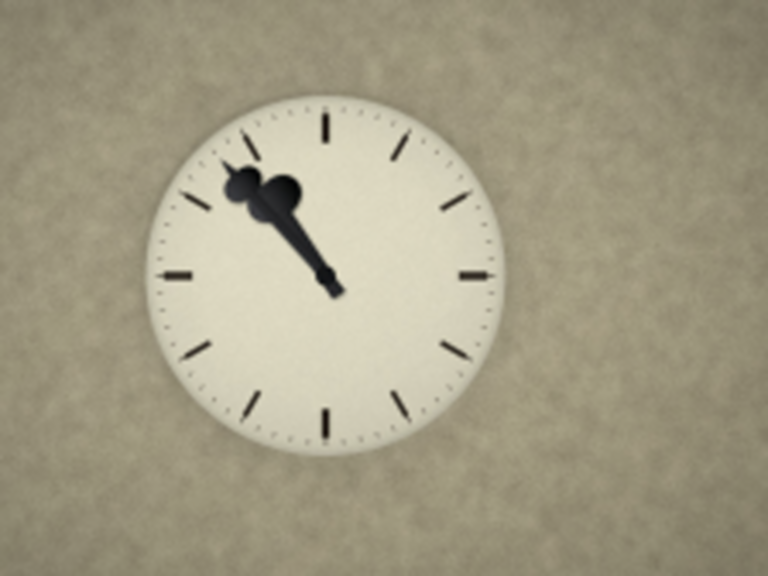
10:53
